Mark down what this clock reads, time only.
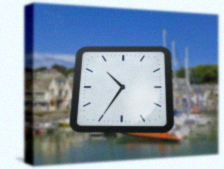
10:35
